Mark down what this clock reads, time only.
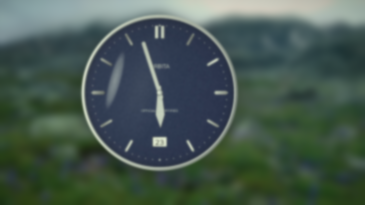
5:57
